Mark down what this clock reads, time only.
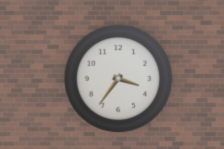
3:36
